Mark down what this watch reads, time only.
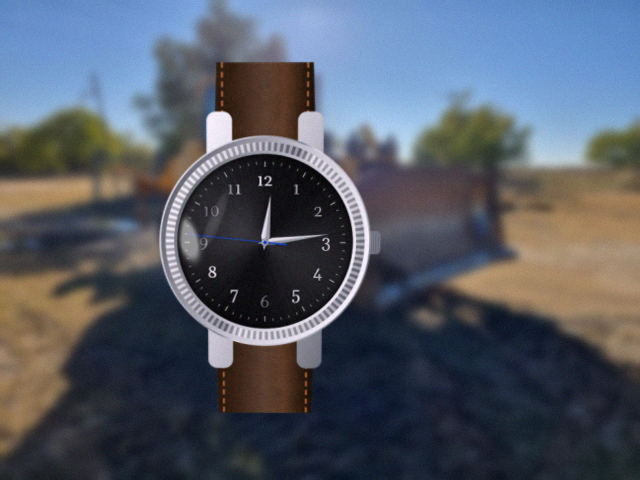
12:13:46
